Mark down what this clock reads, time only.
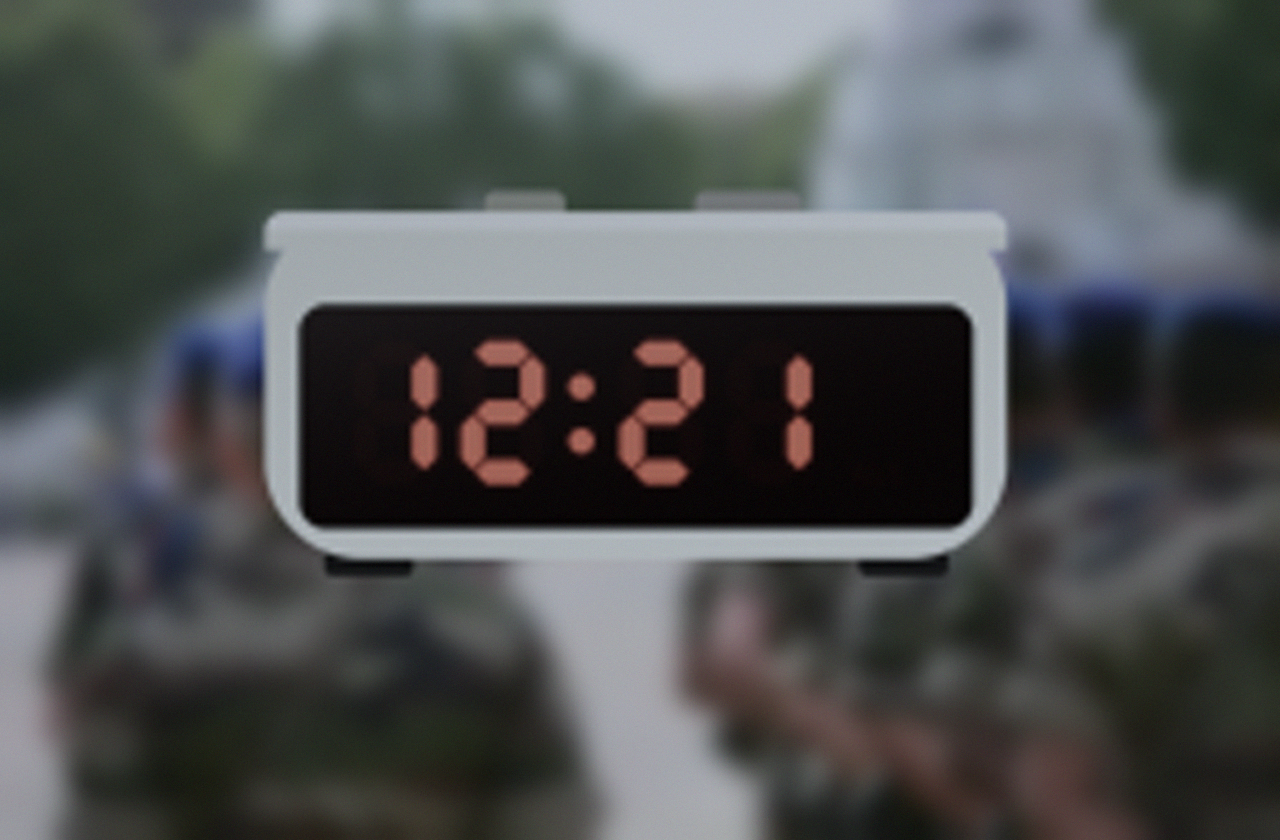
12:21
